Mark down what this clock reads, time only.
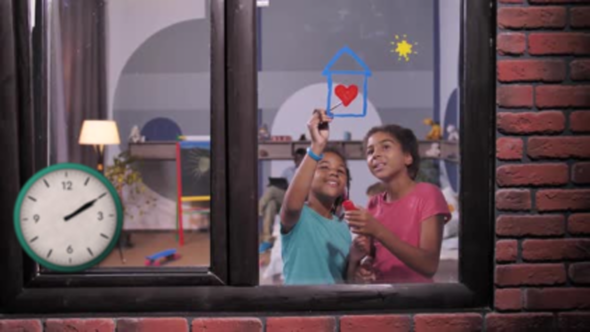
2:10
